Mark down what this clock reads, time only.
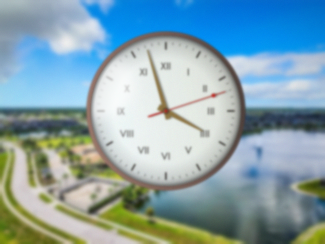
3:57:12
